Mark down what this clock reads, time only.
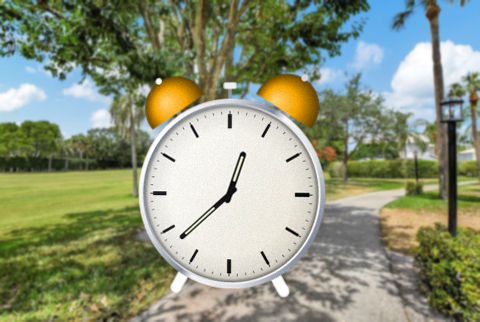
12:38
